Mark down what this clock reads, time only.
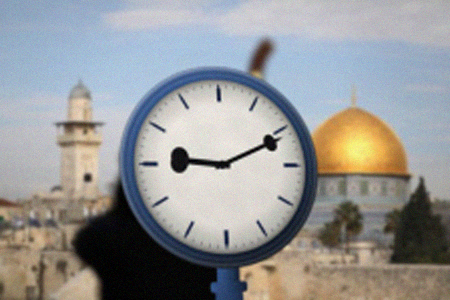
9:11
